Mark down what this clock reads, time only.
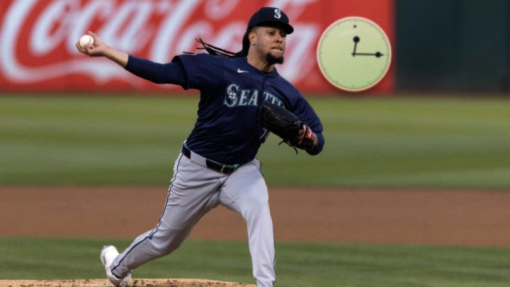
12:15
